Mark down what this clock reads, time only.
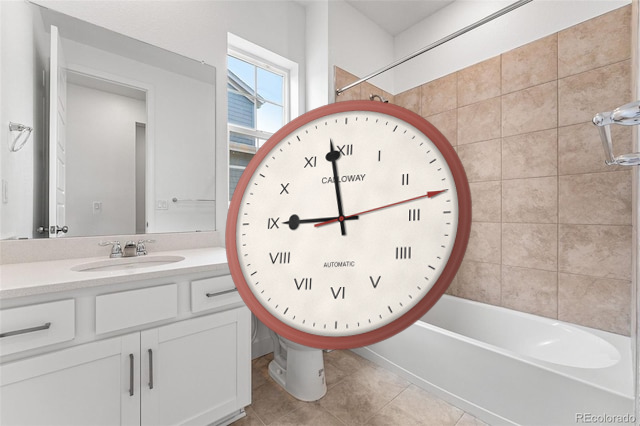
8:58:13
